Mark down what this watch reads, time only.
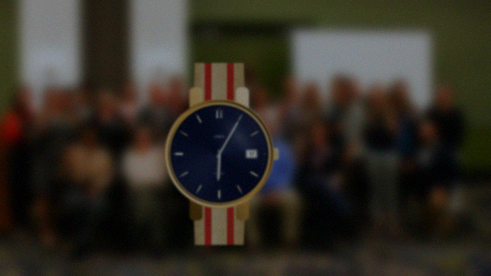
6:05
